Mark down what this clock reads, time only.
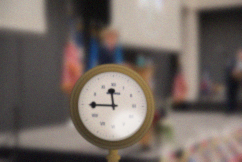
11:45
